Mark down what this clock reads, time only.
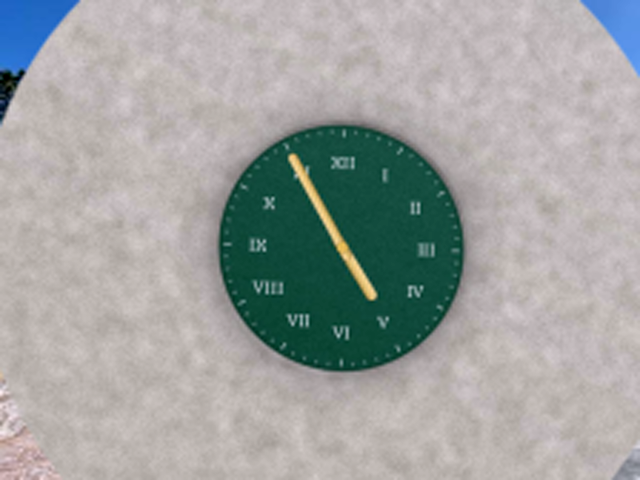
4:55
